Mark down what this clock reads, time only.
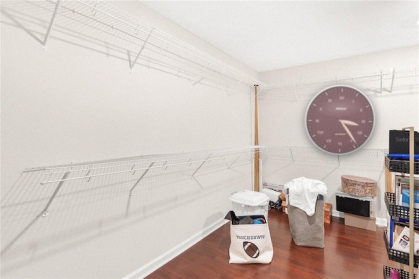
3:24
